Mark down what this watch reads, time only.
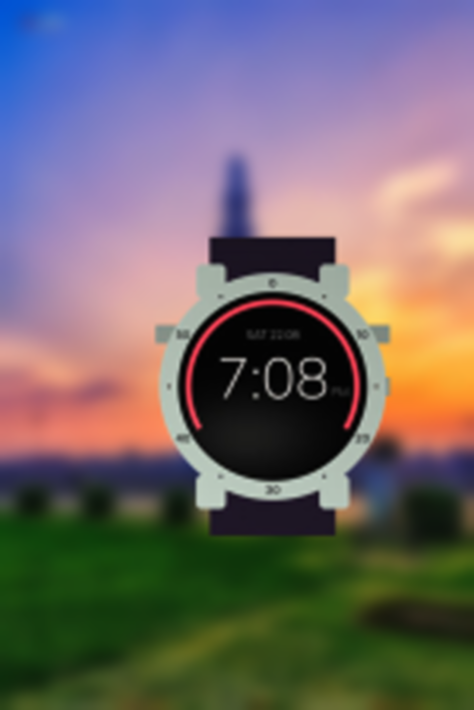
7:08
